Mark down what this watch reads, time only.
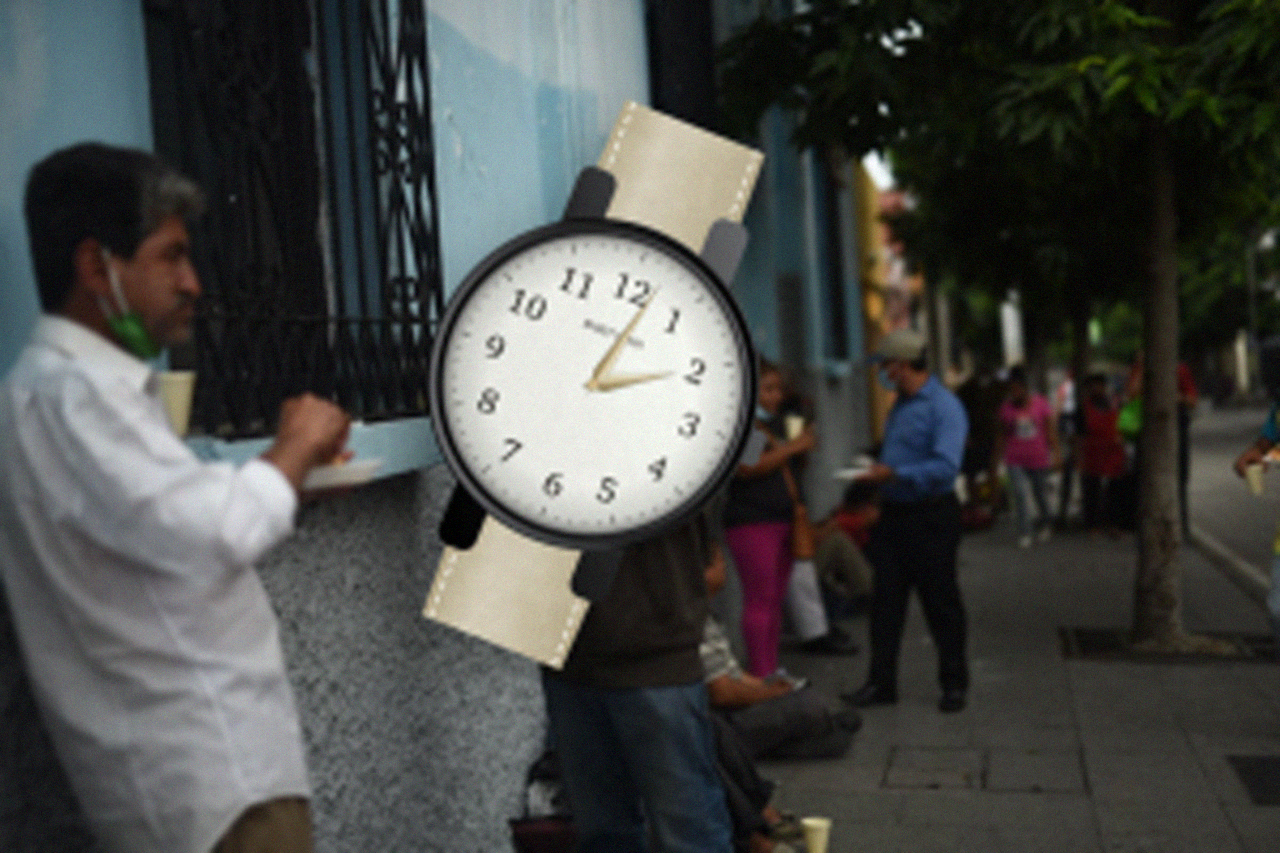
2:02
